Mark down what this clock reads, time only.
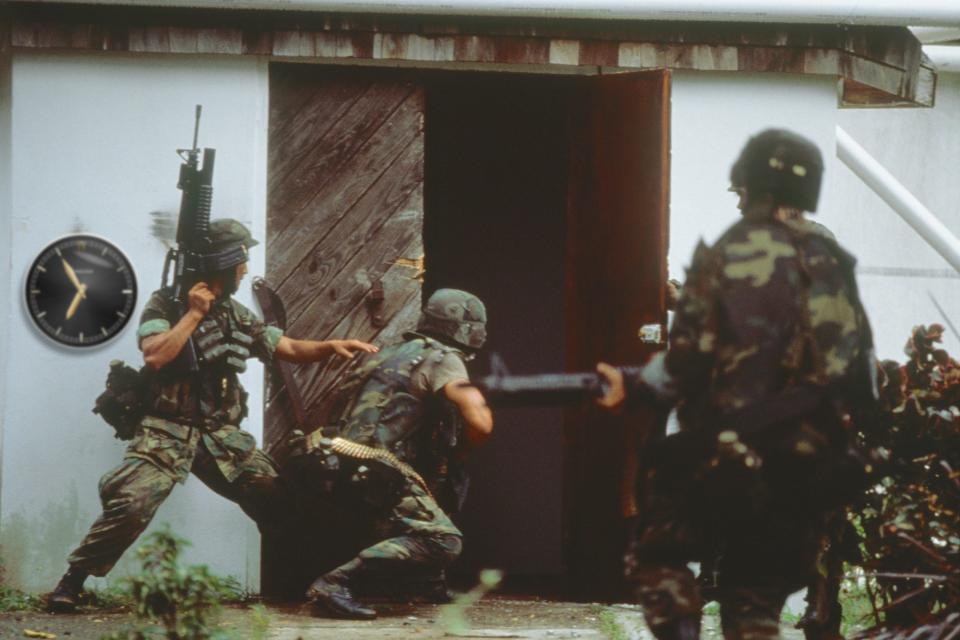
6:55
